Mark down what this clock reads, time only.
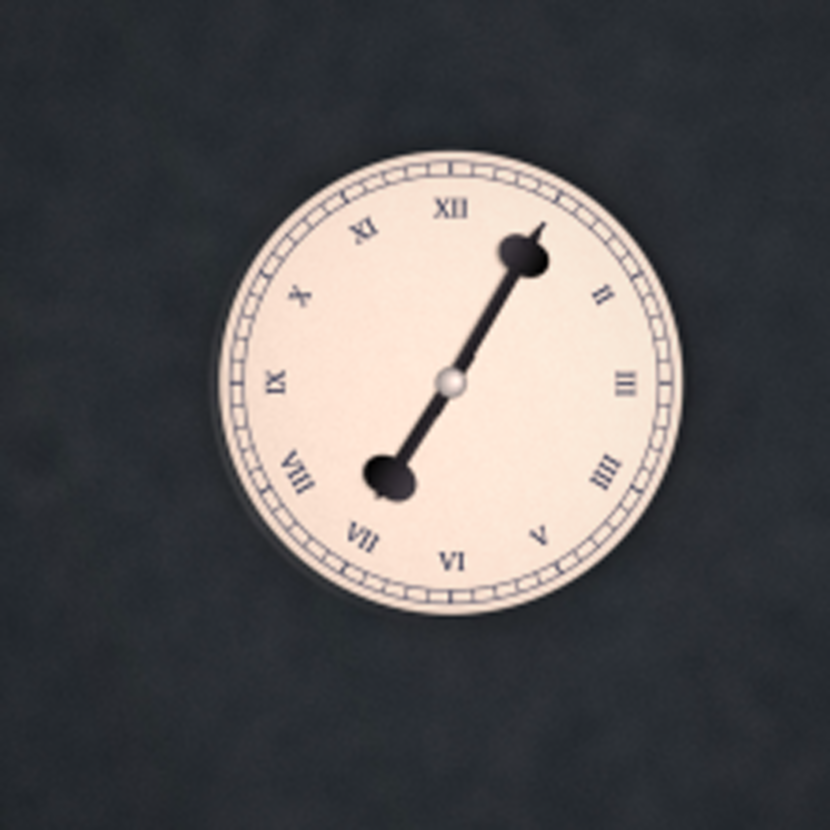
7:05
